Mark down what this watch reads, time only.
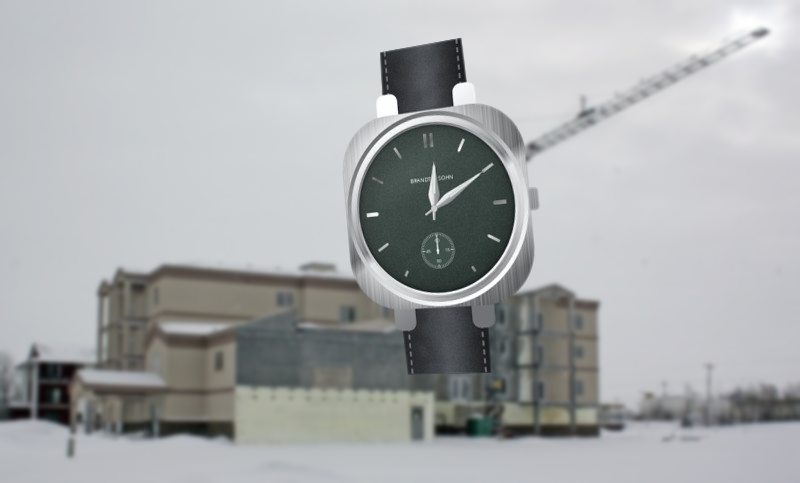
12:10
